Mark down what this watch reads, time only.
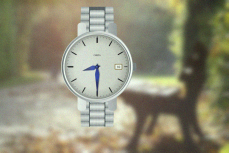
8:30
